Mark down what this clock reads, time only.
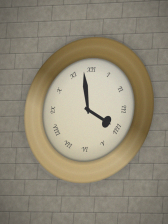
3:58
